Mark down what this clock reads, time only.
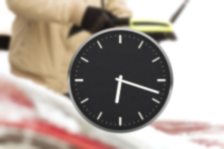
6:18
